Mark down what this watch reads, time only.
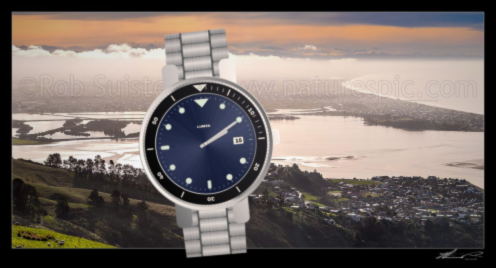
2:10
